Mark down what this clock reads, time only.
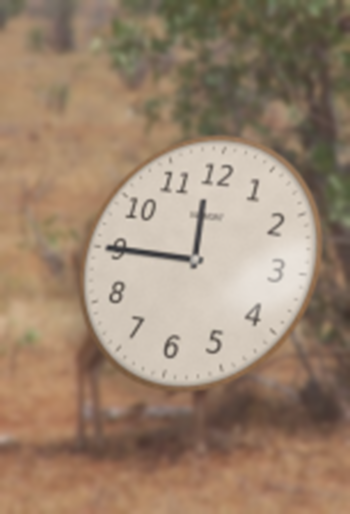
11:45
